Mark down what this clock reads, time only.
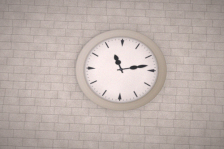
11:13
